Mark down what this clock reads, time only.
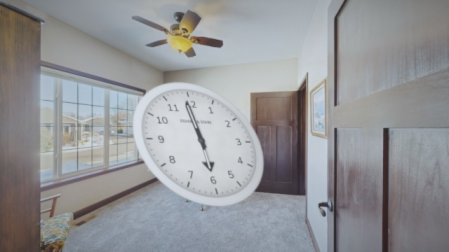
5:59
